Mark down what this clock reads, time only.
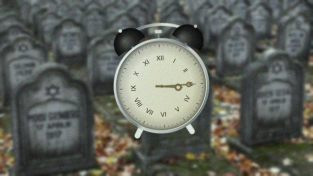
3:15
